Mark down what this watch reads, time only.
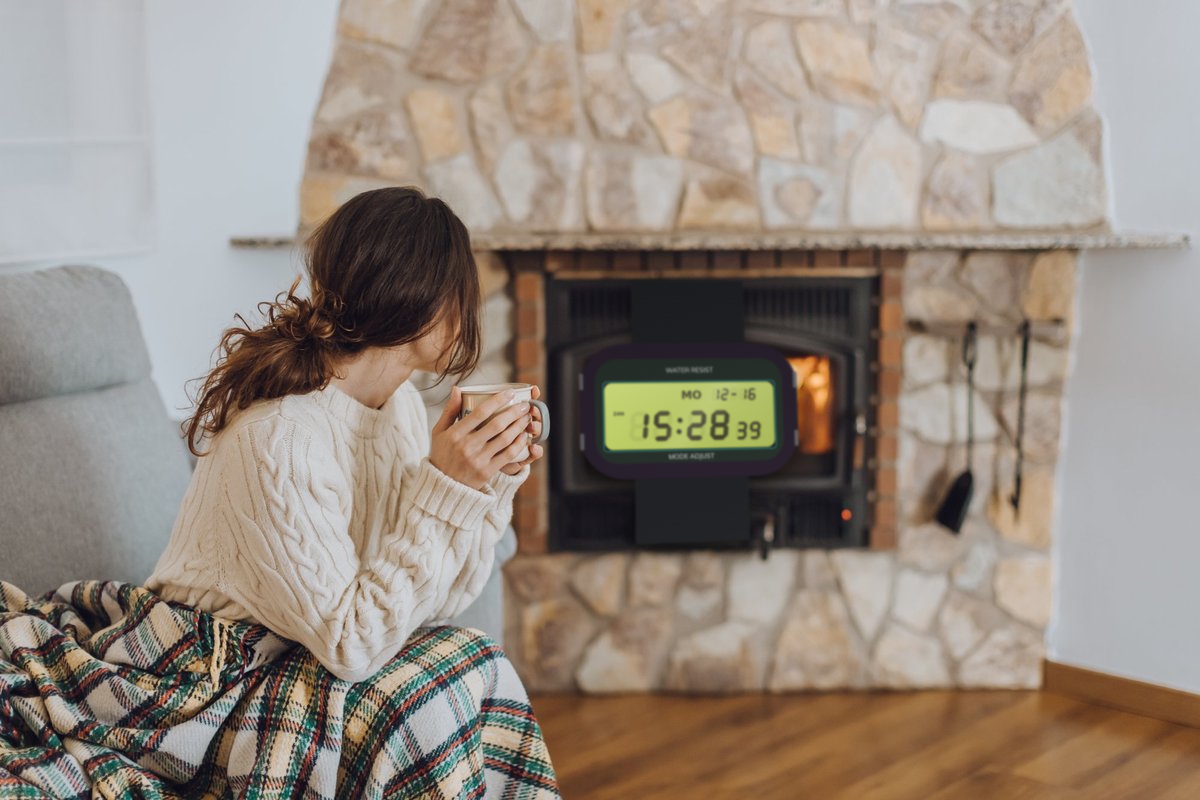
15:28:39
